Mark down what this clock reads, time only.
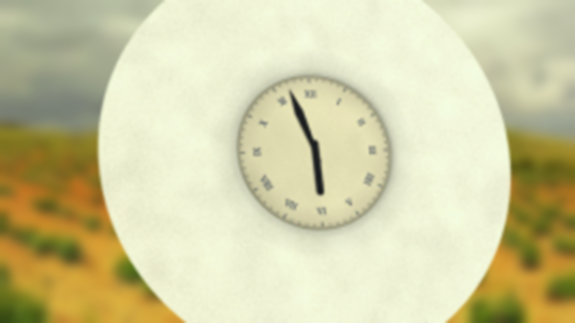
5:57
